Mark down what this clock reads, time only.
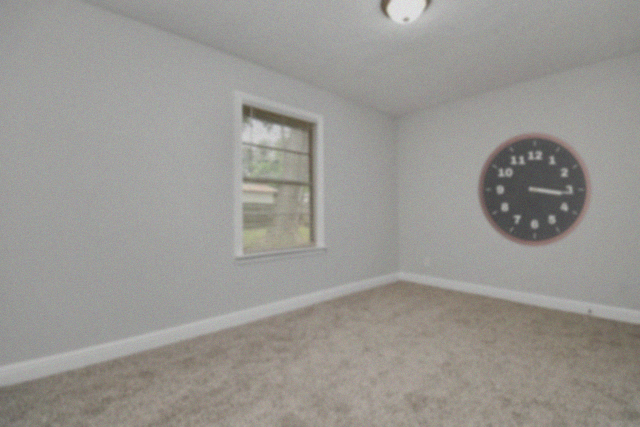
3:16
